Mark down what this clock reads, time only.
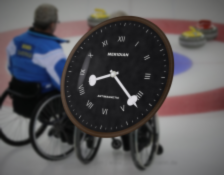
8:22
